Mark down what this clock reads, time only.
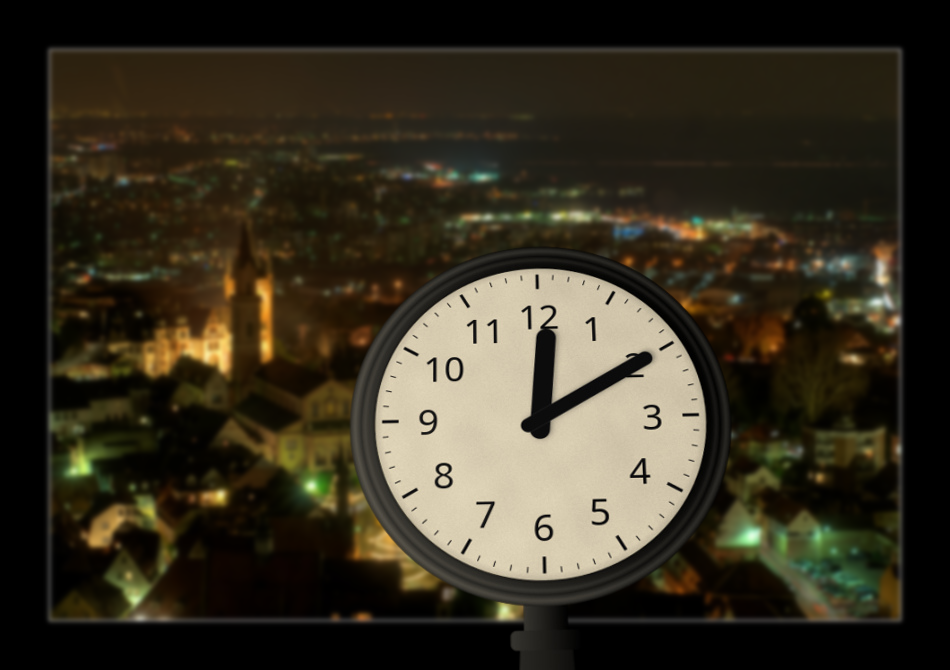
12:10
